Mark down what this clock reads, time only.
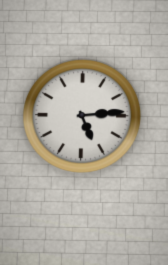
5:14
